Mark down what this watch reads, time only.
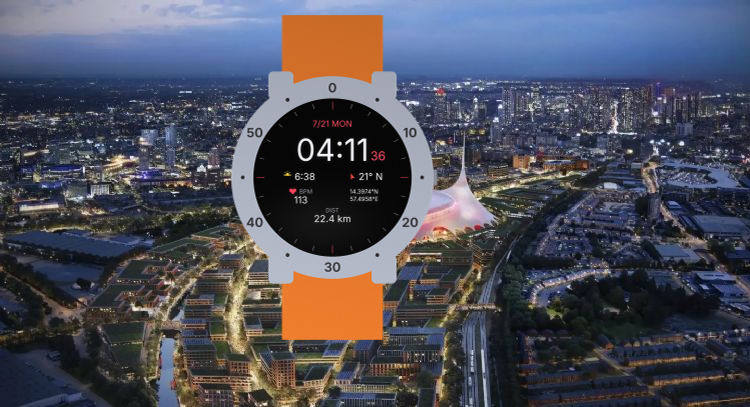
4:11:36
